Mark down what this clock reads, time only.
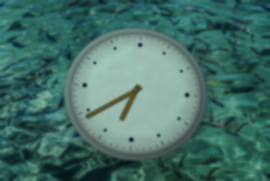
6:39
